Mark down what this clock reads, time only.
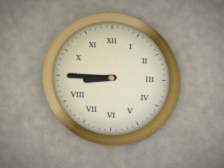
8:45
